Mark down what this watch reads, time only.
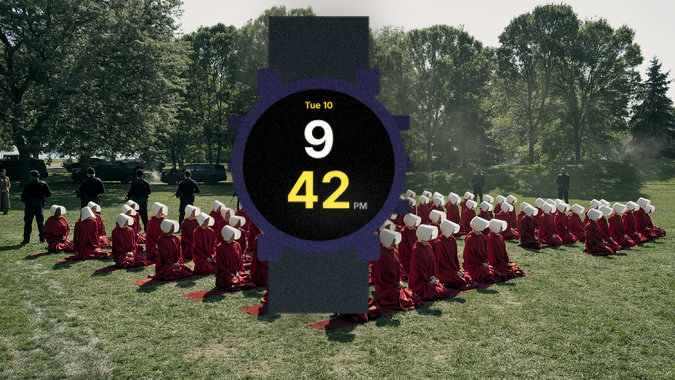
9:42
